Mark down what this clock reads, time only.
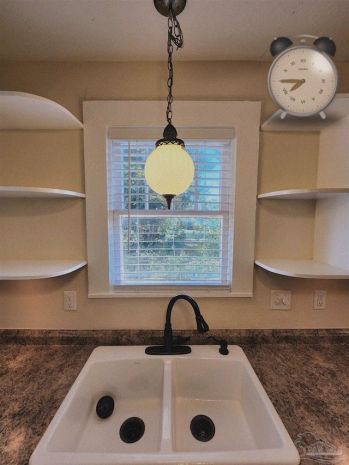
7:45
